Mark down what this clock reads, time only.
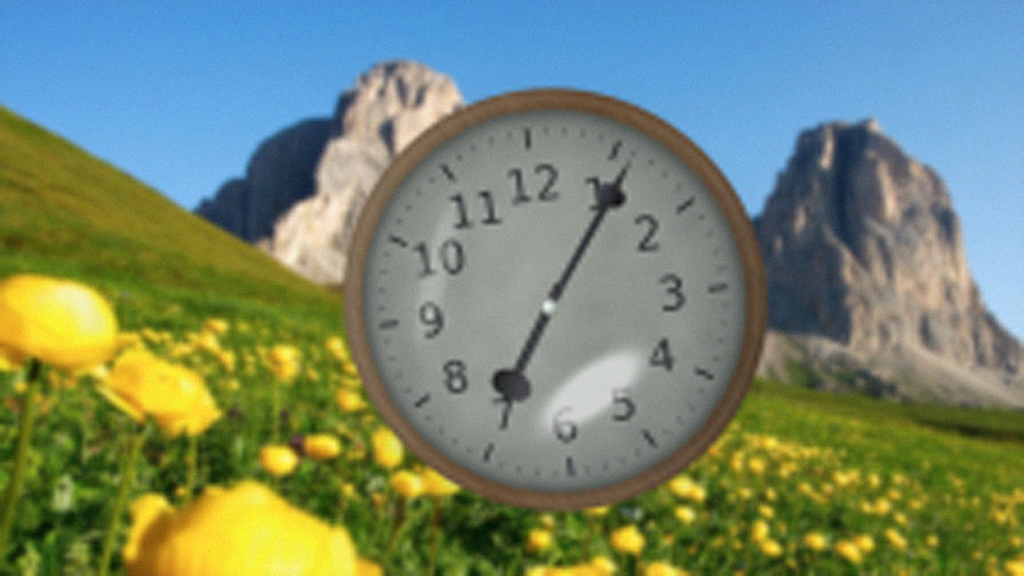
7:06
